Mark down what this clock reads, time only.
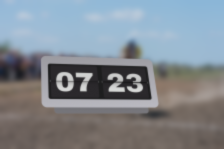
7:23
